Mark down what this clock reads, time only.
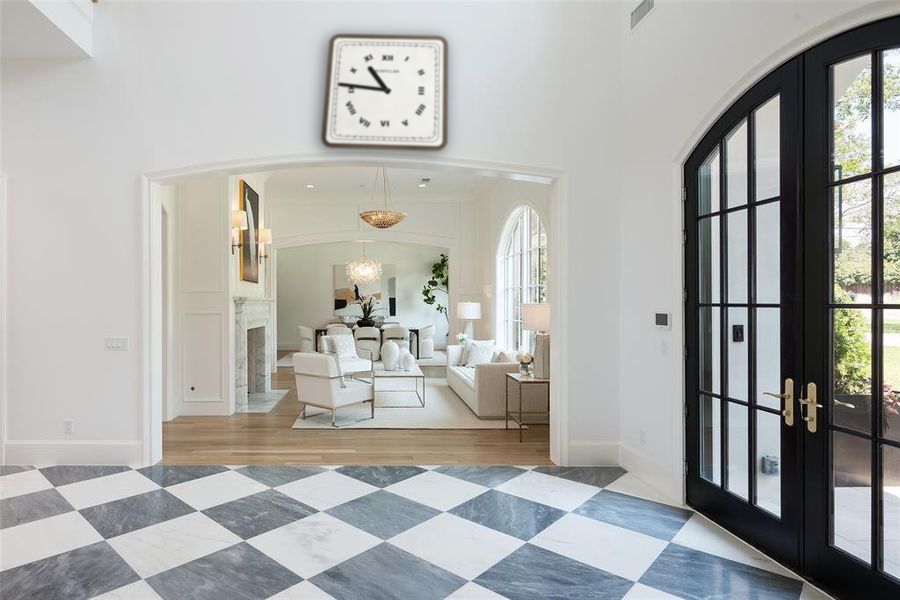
10:46
